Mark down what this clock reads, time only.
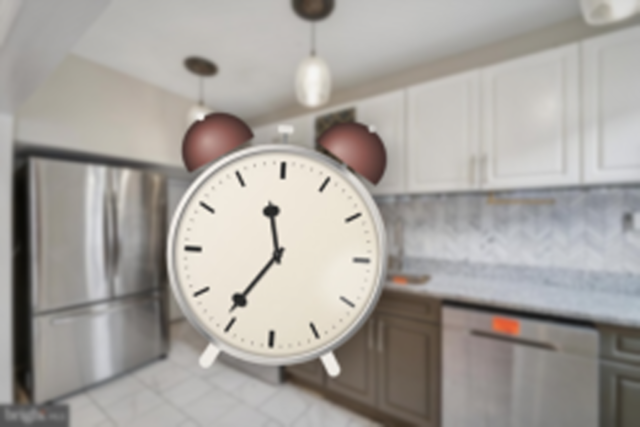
11:36
